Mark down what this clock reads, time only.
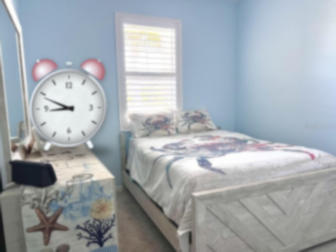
8:49
